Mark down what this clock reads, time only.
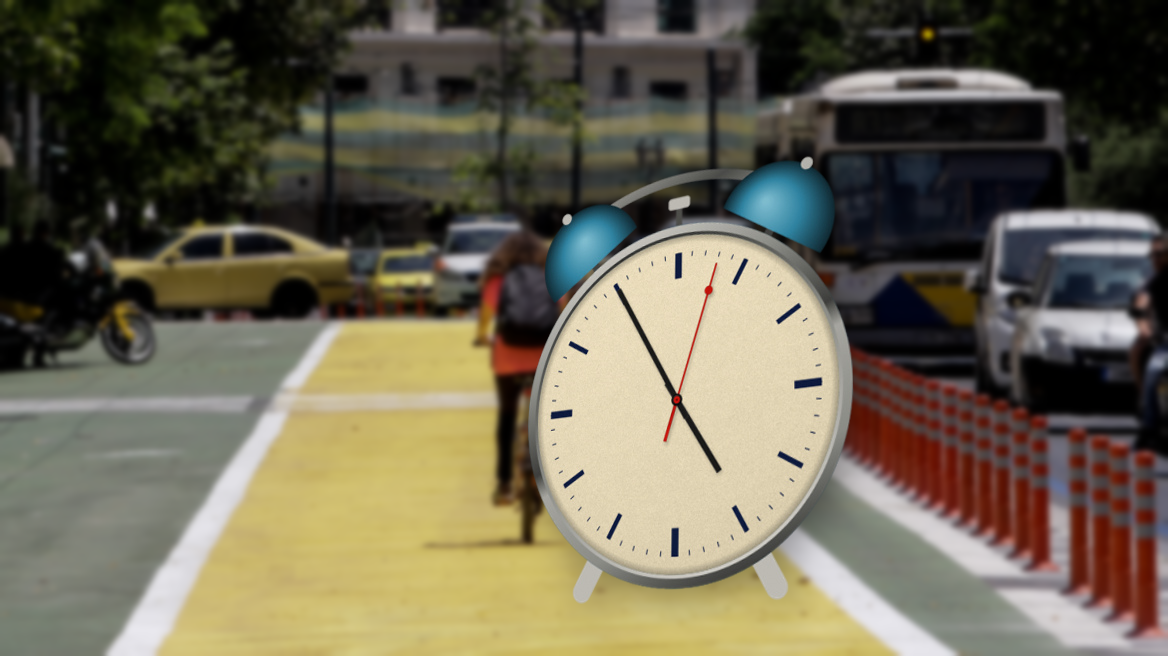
4:55:03
